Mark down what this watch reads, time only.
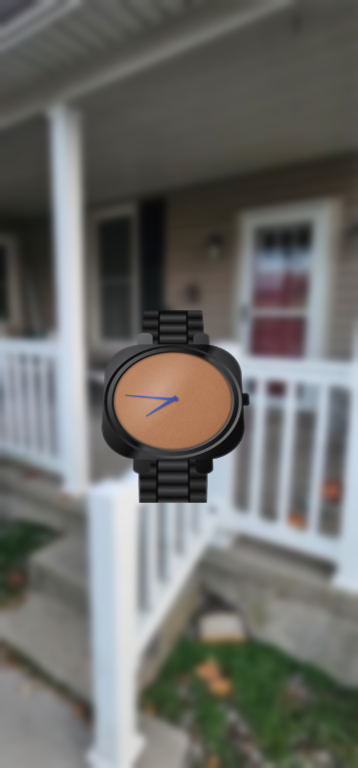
7:46
